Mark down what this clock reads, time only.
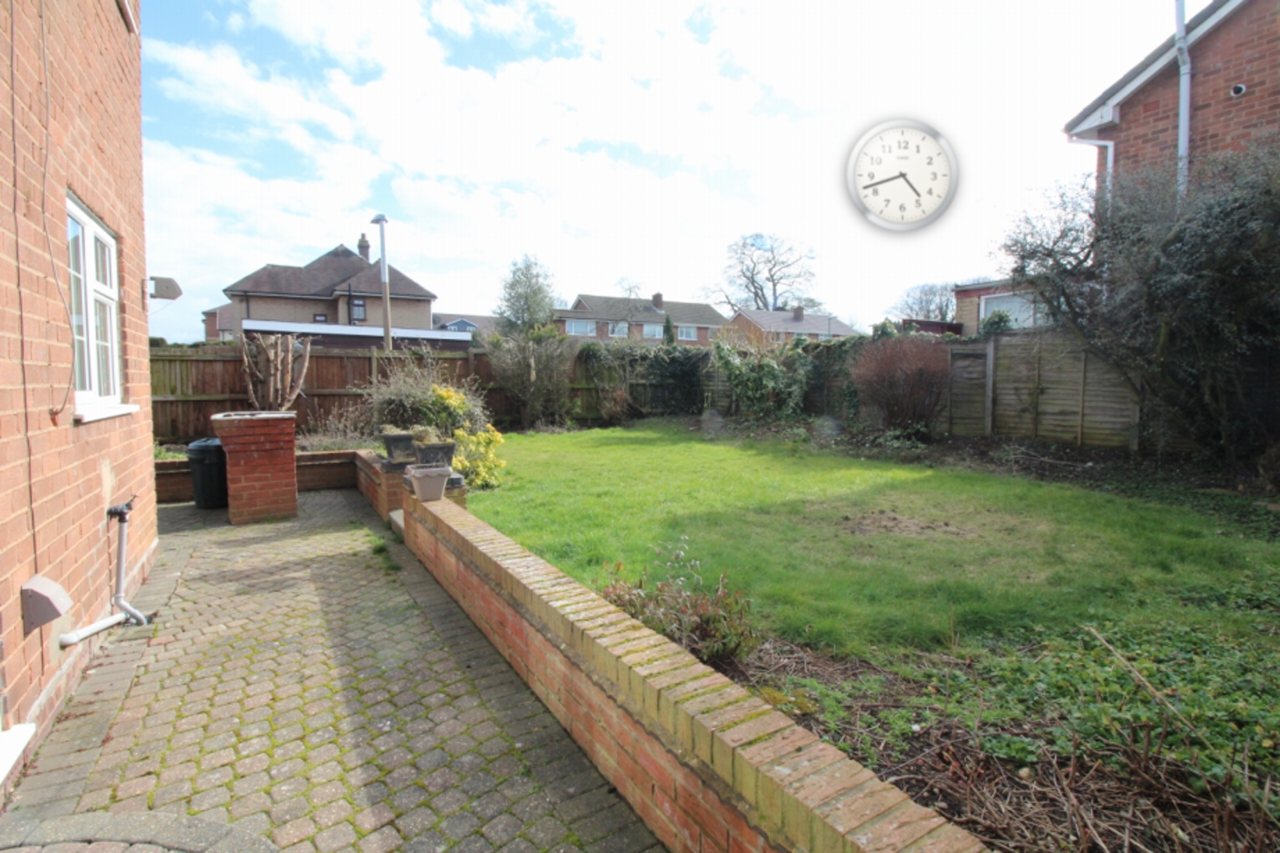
4:42
